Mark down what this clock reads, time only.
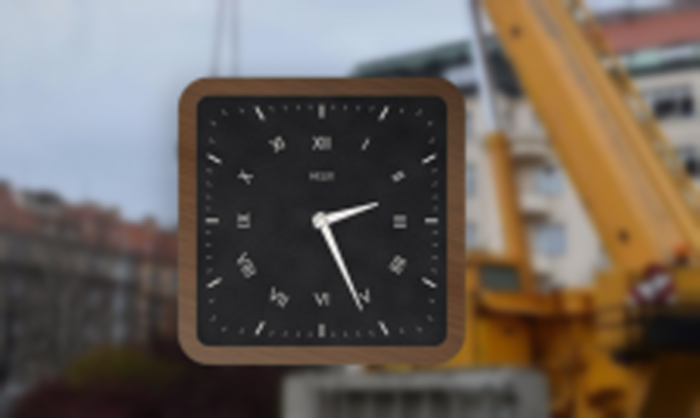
2:26
